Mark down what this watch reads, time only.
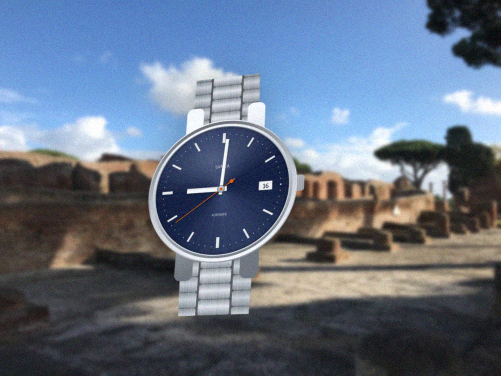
9:00:39
